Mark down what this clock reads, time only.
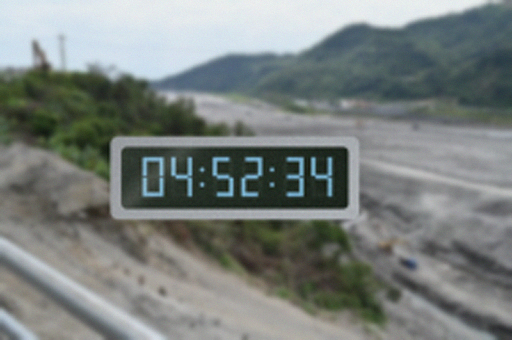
4:52:34
